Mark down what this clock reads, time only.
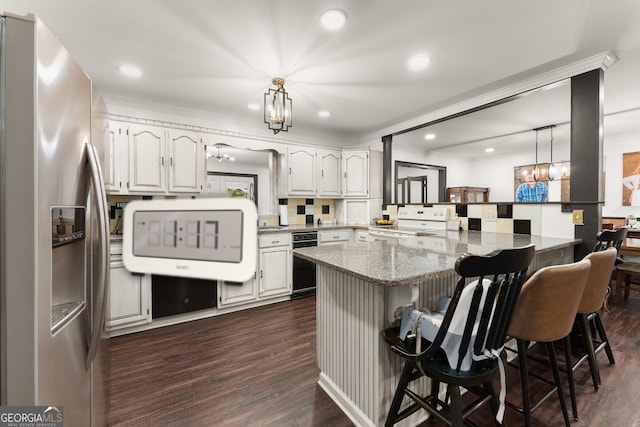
1:17
